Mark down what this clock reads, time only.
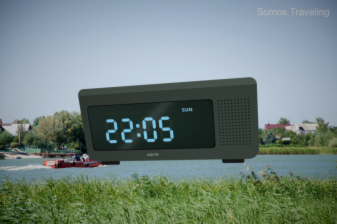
22:05
